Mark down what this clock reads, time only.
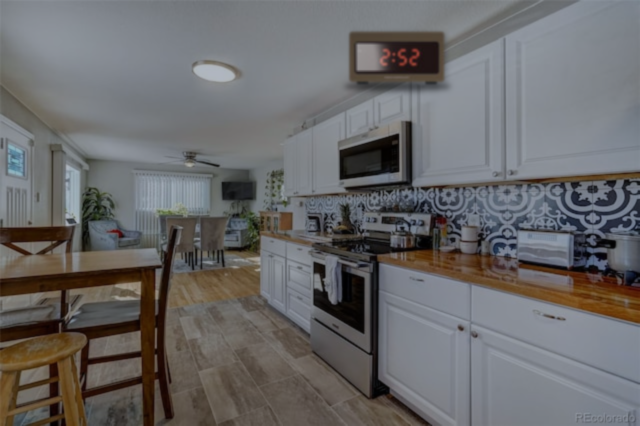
2:52
